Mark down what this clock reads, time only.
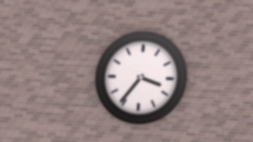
3:36
